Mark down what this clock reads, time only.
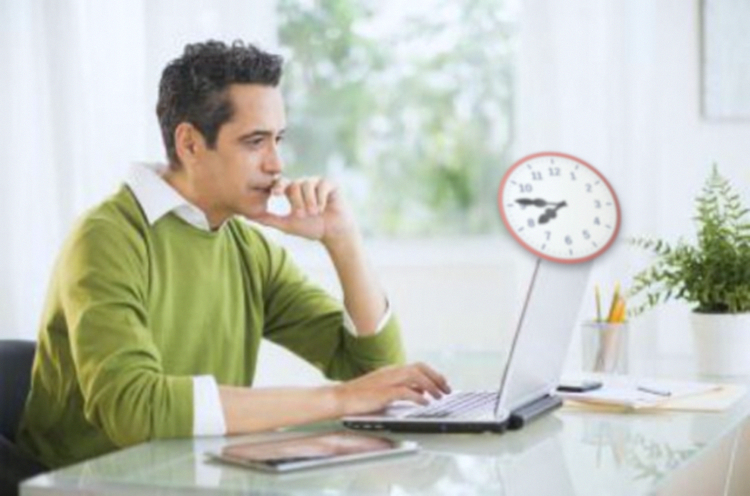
7:46
